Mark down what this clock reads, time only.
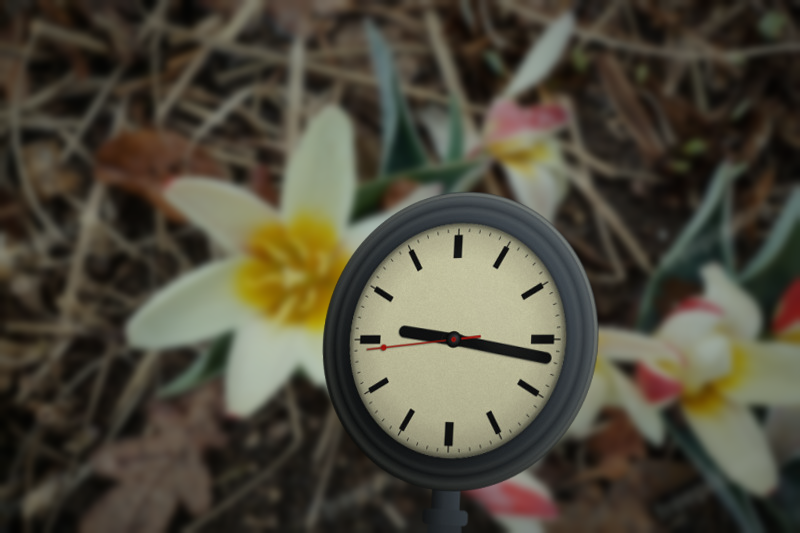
9:16:44
